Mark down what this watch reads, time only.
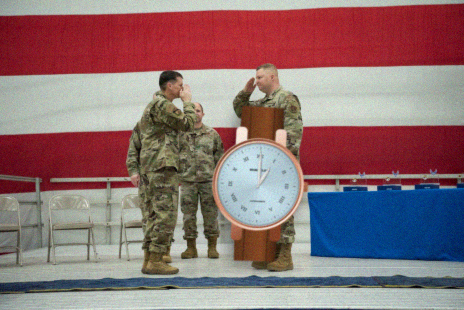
1:00
